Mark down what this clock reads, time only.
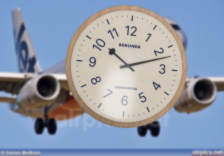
10:12
